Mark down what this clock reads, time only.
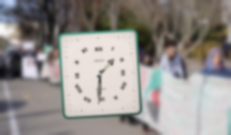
1:31
